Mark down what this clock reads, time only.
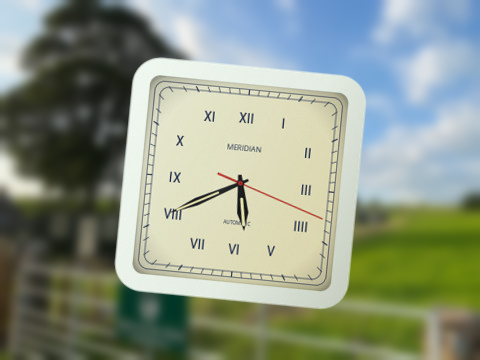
5:40:18
